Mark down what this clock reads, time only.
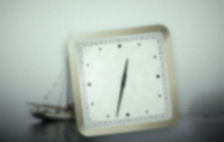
12:33
